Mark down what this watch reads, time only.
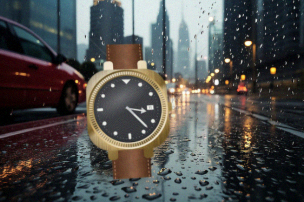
3:23
